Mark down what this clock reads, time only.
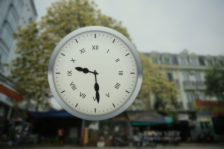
9:29
